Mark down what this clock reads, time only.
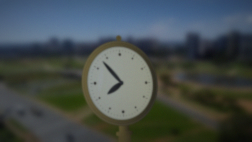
7:53
